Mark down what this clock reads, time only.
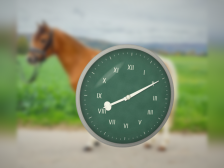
8:10
